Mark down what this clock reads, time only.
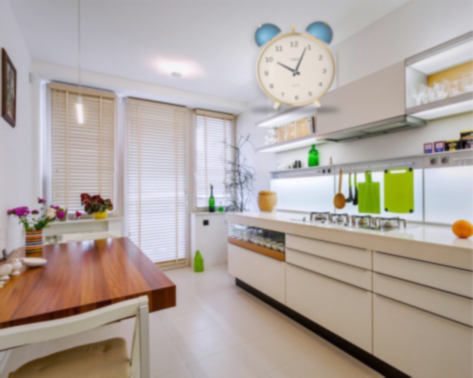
10:04
